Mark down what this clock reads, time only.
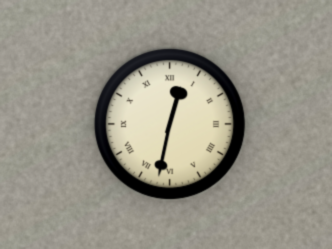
12:32
